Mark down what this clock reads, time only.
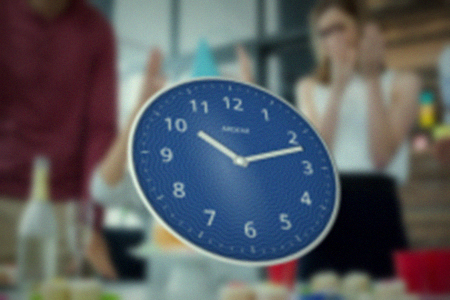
10:12
